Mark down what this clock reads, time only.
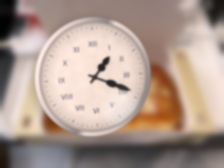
1:19
